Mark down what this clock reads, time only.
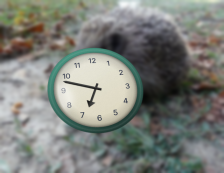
6:48
